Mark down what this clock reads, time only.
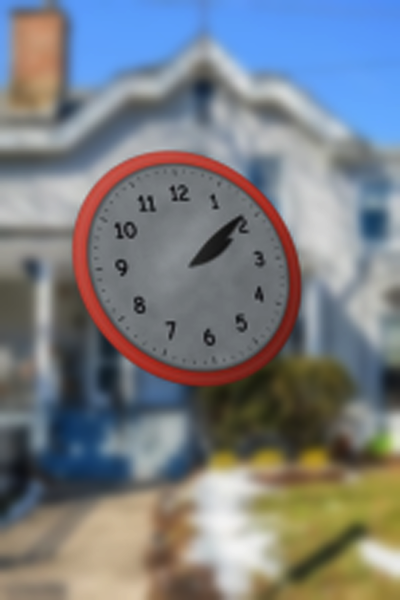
2:09
